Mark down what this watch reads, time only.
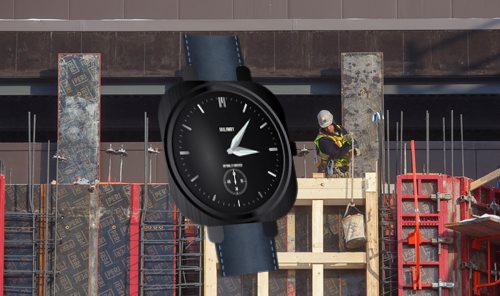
3:07
